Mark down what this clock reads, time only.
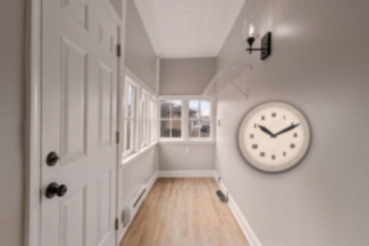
10:11
